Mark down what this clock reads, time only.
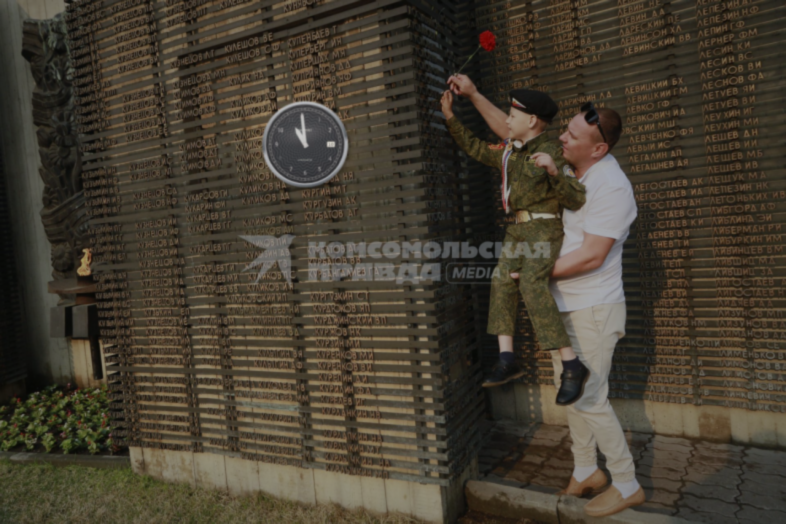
10:59
